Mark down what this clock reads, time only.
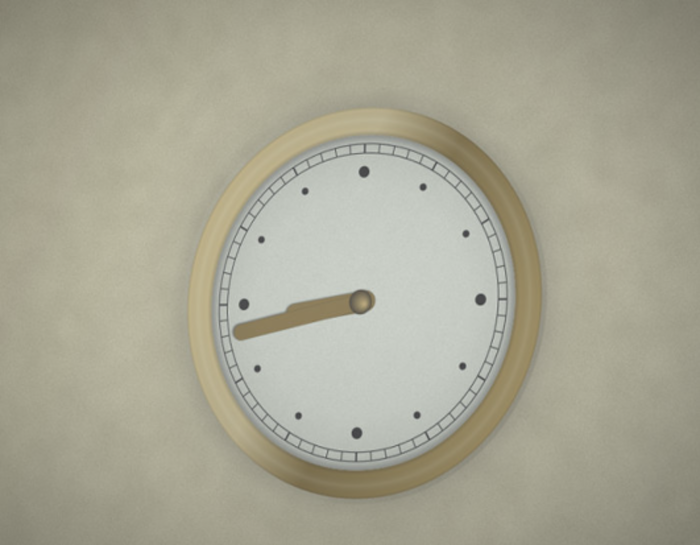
8:43
